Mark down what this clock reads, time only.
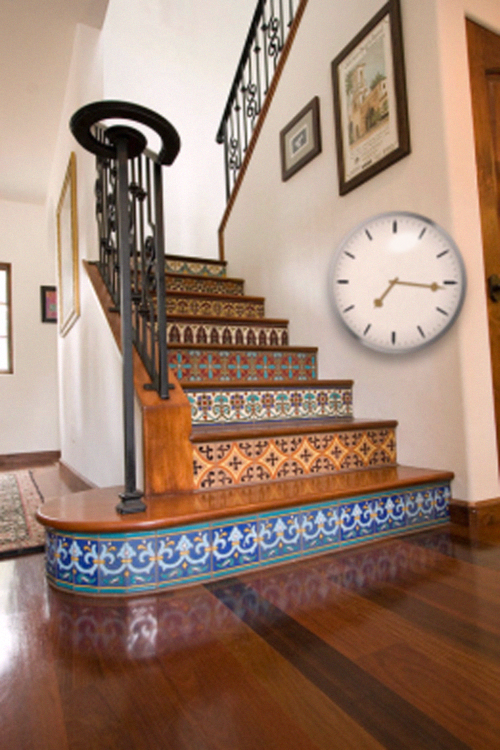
7:16
